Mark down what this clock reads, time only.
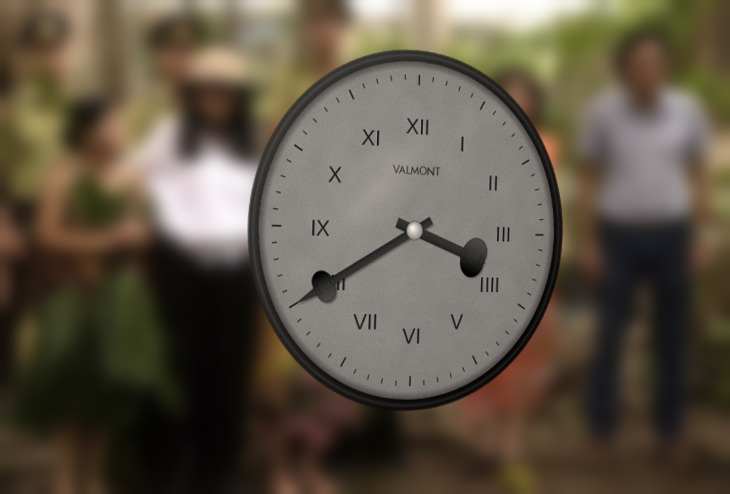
3:40
